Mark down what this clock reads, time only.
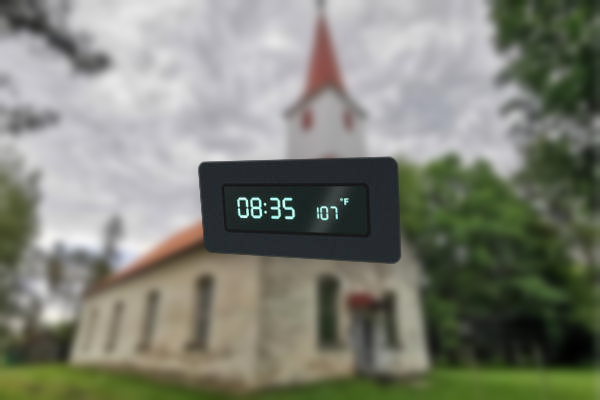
8:35
